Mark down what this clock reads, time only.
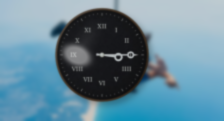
3:15
